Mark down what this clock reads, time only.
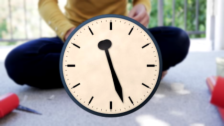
11:27
